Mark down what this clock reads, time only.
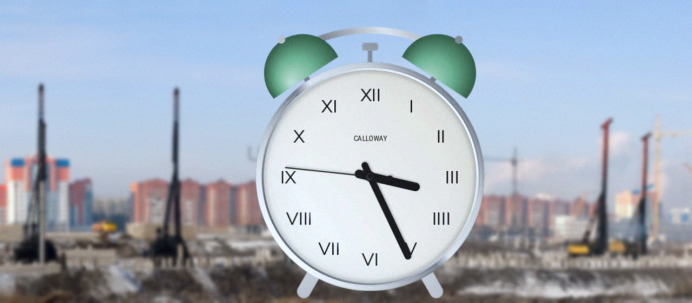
3:25:46
